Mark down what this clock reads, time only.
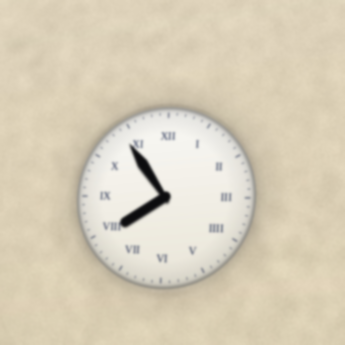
7:54
